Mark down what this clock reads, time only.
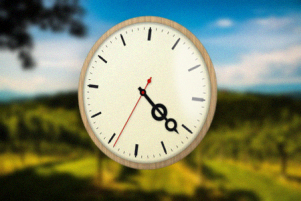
4:21:34
